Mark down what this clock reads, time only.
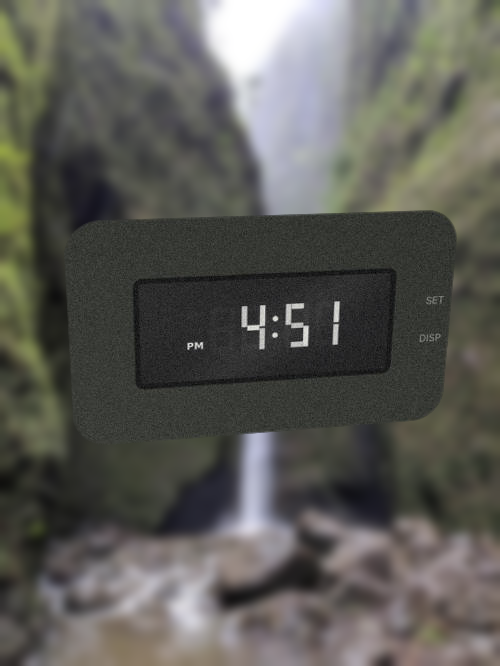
4:51
